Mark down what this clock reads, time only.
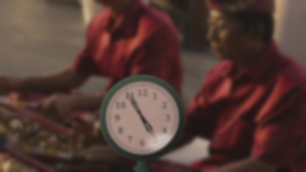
4:55
